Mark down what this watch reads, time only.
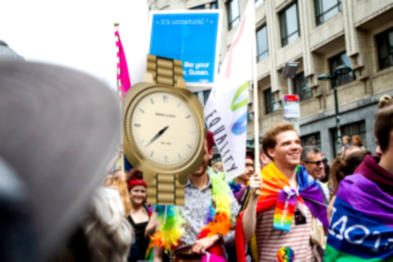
7:38
